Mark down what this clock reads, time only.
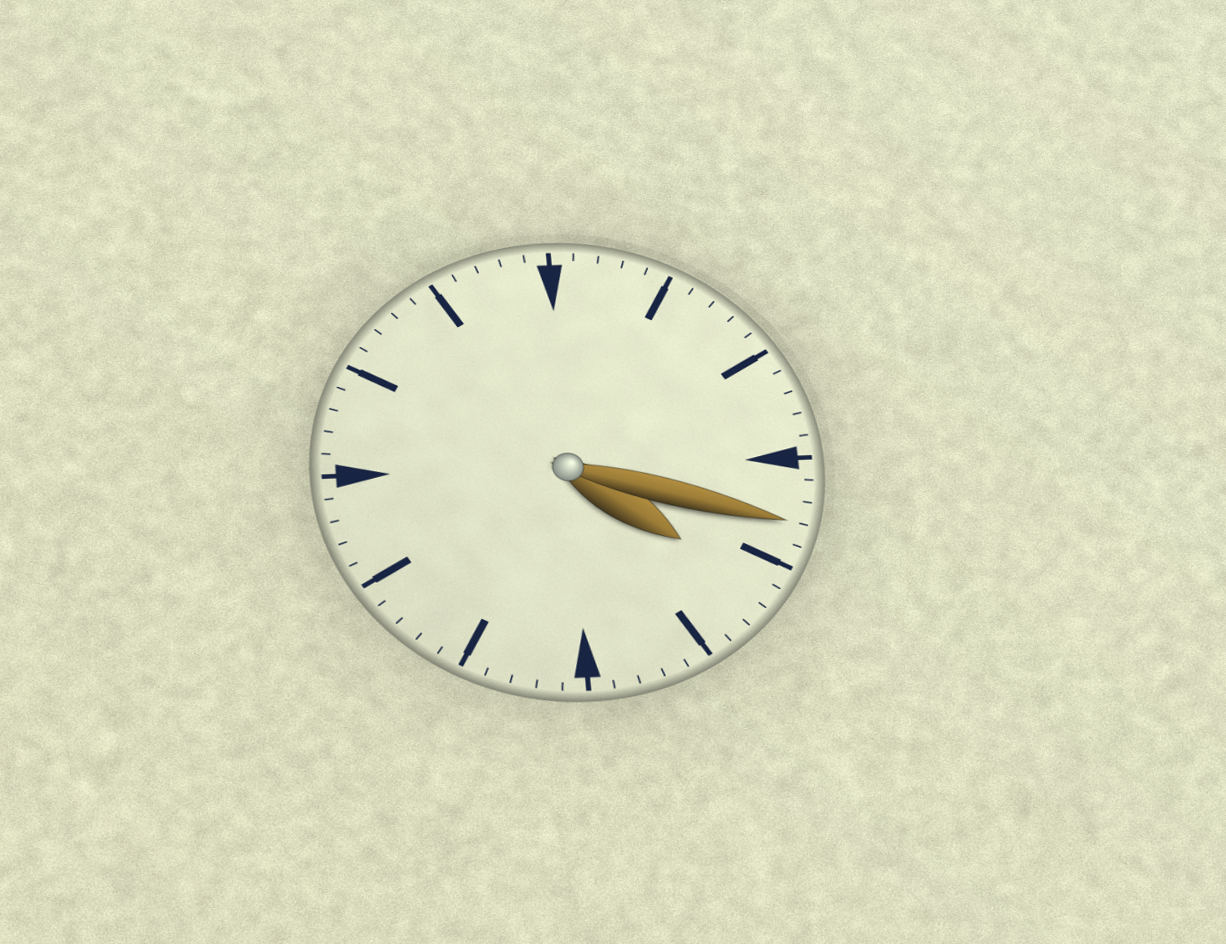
4:18
